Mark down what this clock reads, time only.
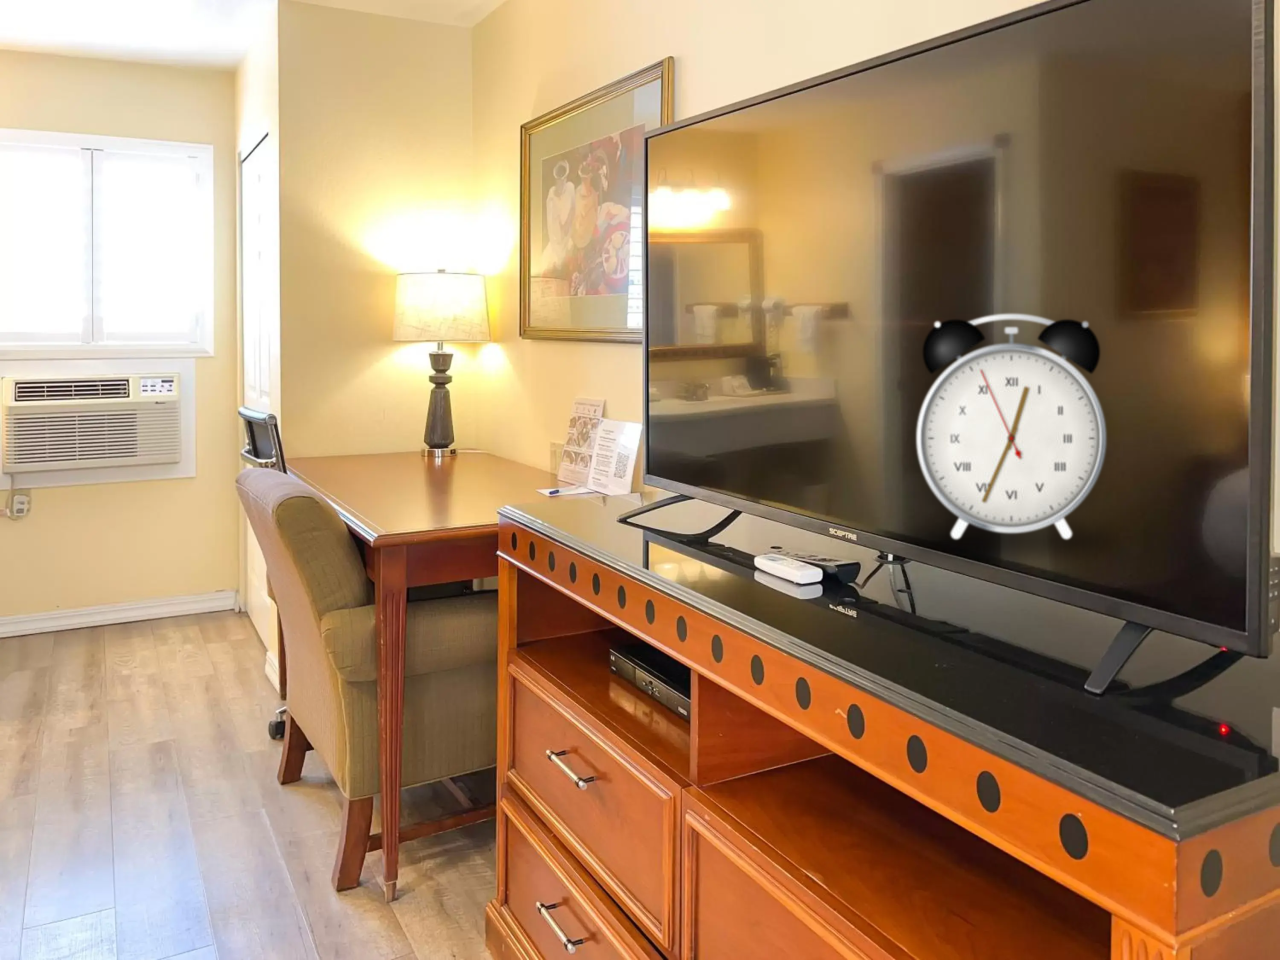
12:33:56
